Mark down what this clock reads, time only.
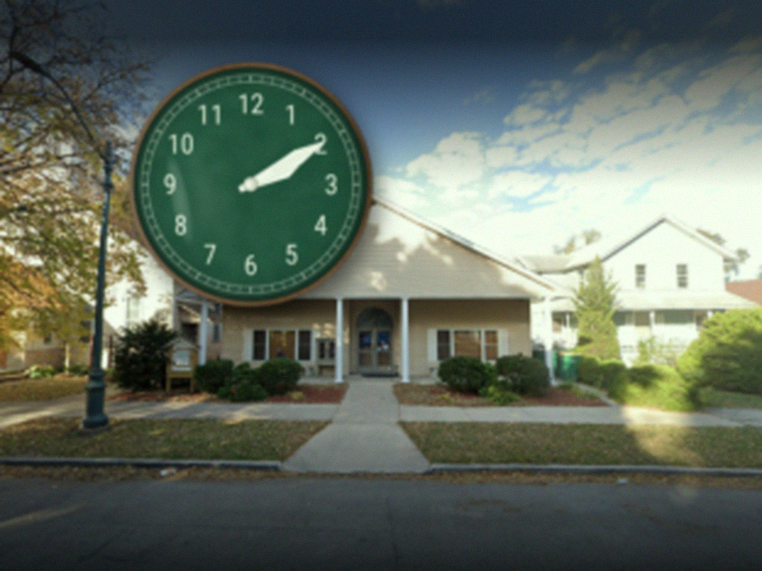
2:10
